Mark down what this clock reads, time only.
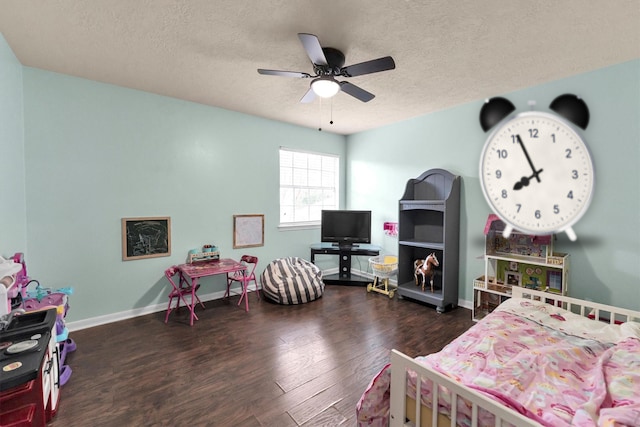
7:56
